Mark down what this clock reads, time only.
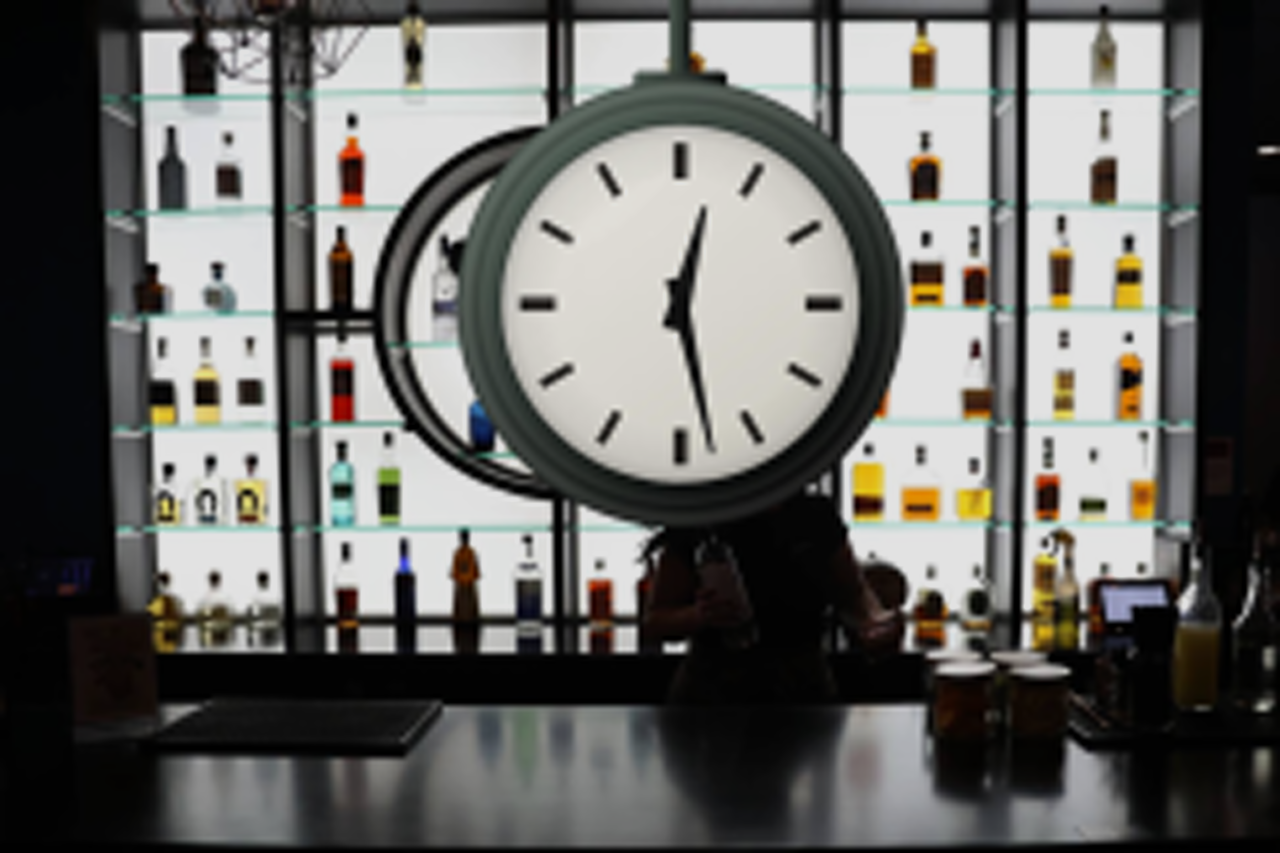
12:28
